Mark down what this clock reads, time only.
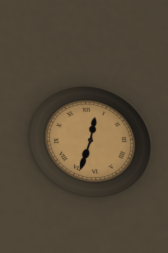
12:34
